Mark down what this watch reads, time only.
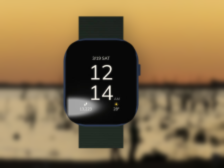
12:14
